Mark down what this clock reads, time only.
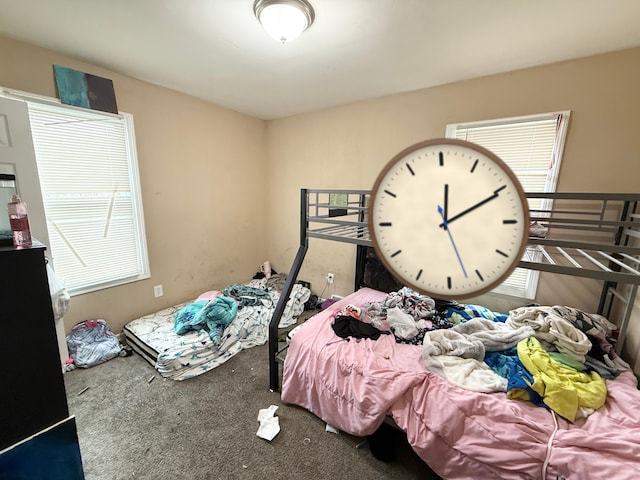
12:10:27
